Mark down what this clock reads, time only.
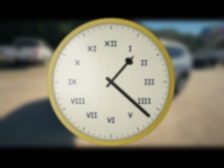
1:22
